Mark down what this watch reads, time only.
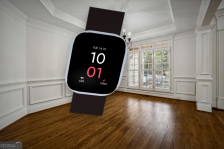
10:01
